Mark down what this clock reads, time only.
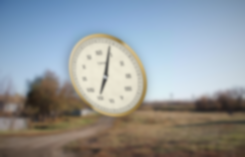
7:04
